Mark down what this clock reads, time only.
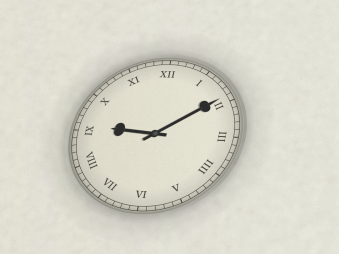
9:09
